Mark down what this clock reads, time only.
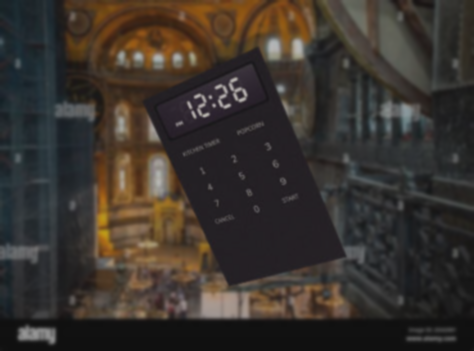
12:26
